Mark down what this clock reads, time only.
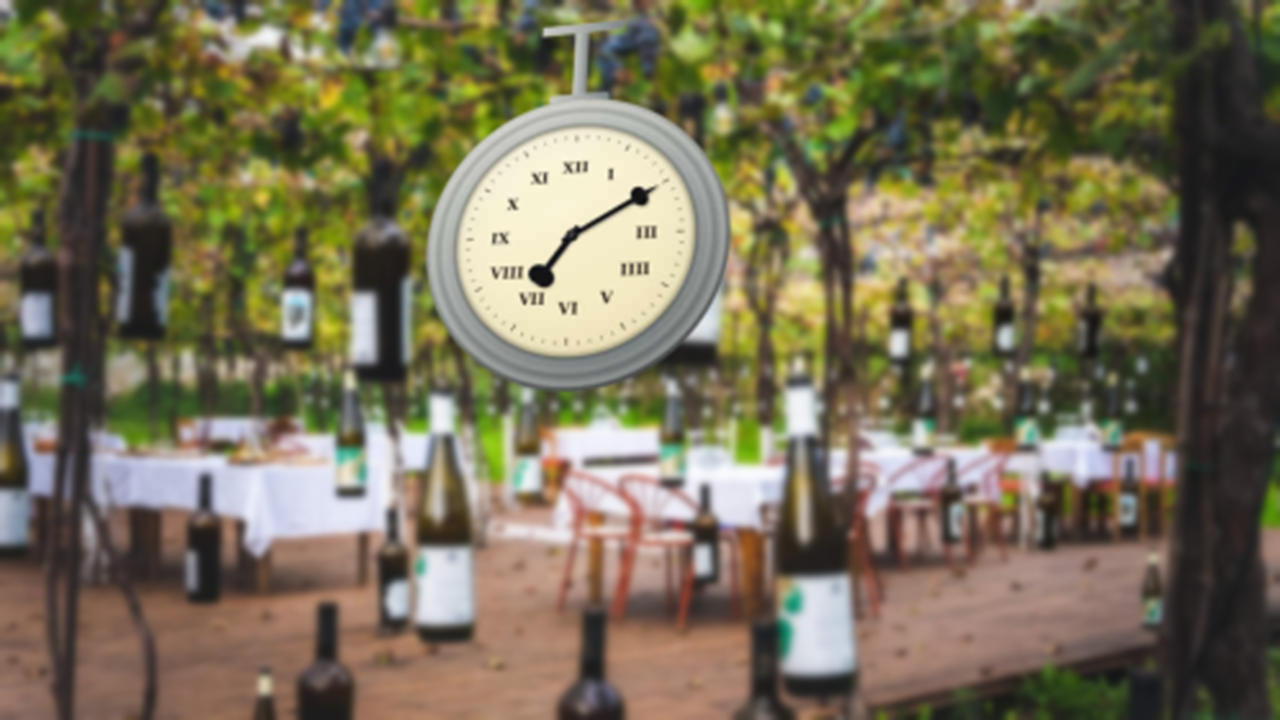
7:10
